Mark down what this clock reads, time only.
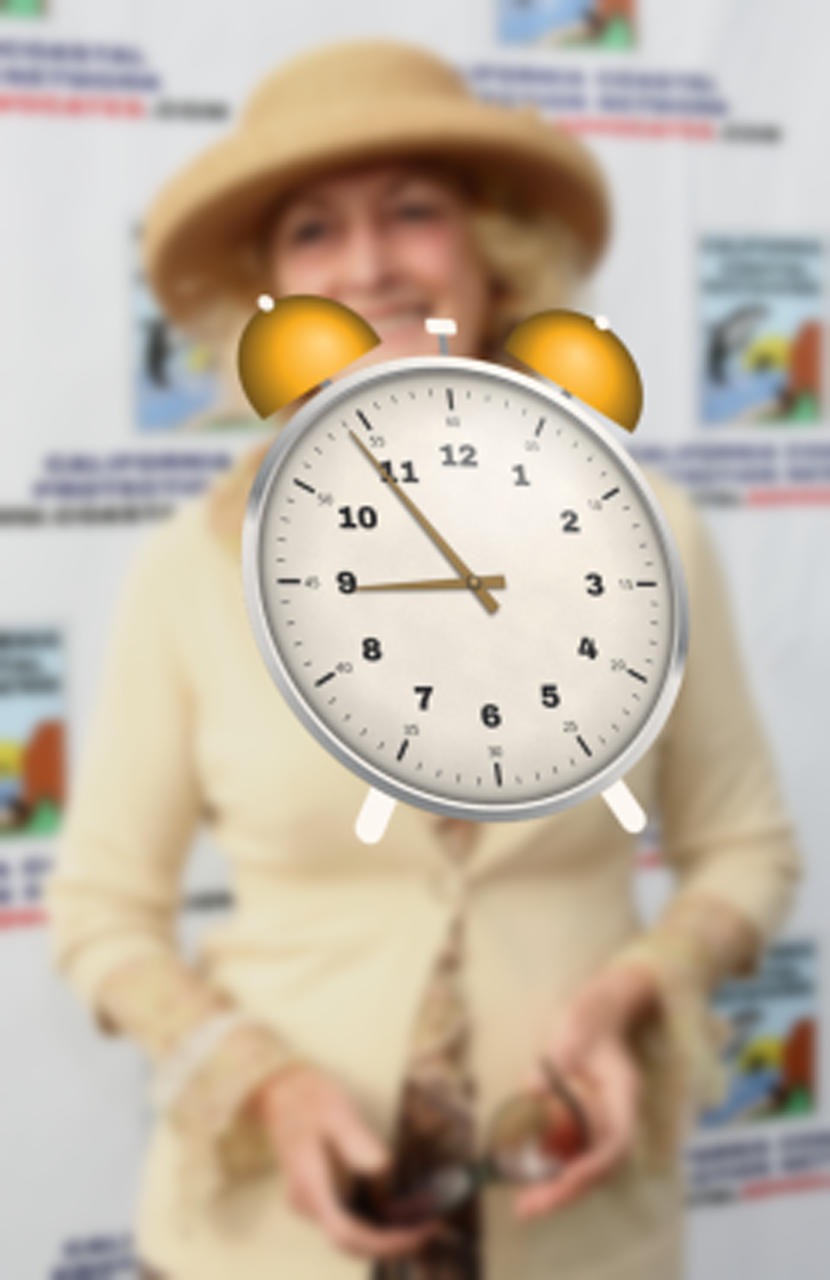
8:54
